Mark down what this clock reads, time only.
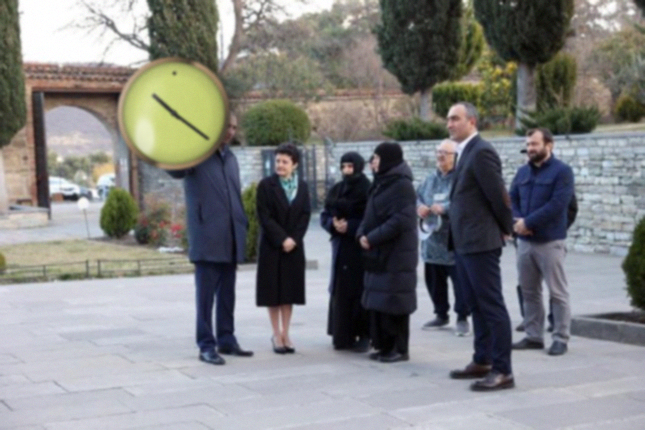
10:21
